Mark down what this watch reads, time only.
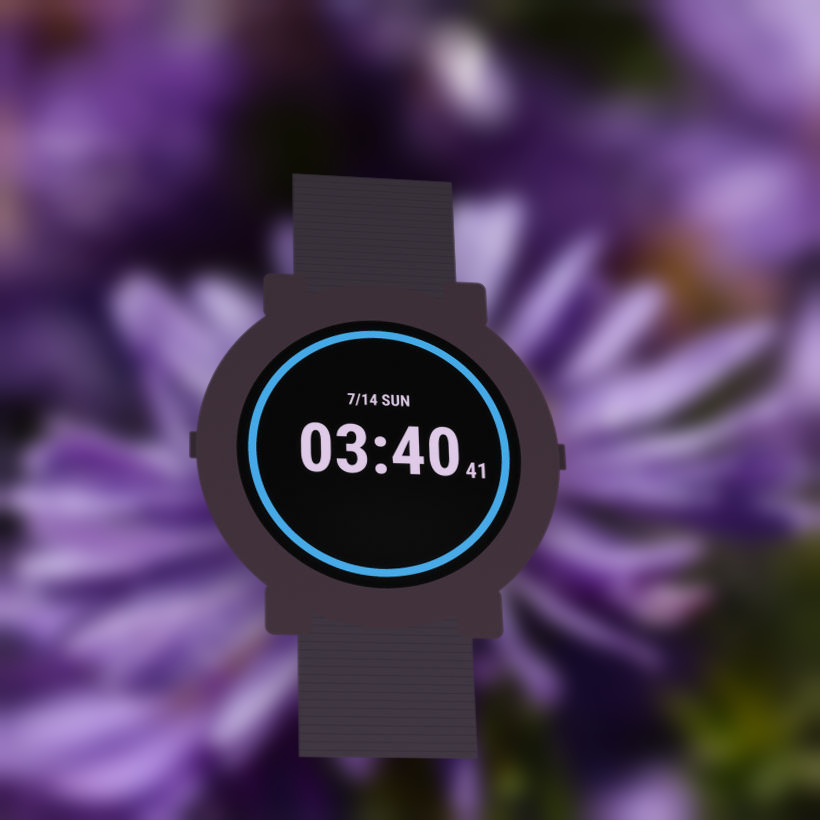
3:40:41
